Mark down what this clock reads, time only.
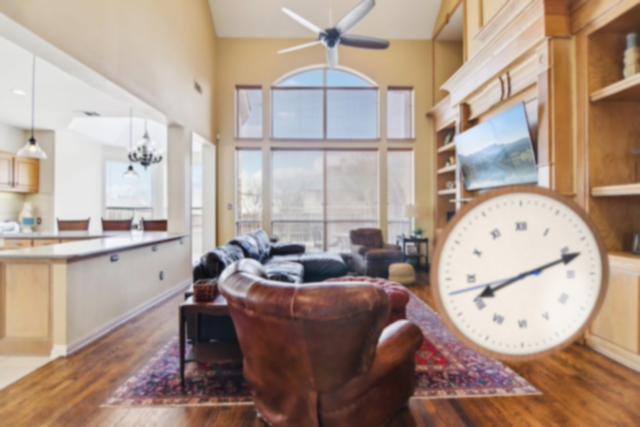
8:11:43
